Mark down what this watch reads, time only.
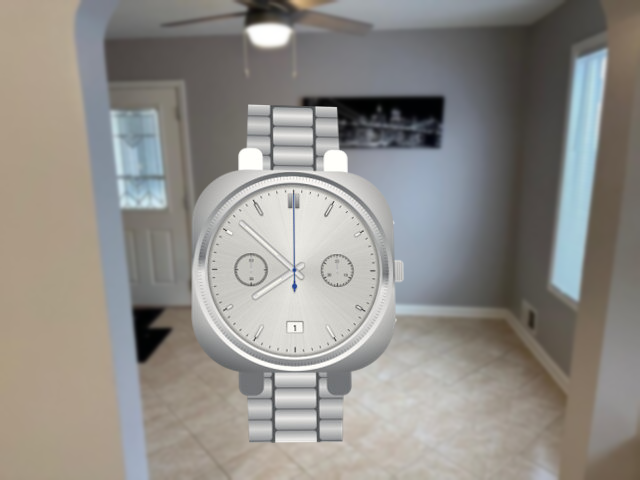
7:52
